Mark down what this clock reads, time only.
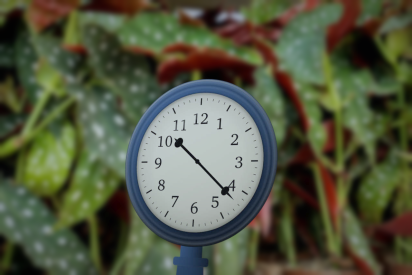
10:22
